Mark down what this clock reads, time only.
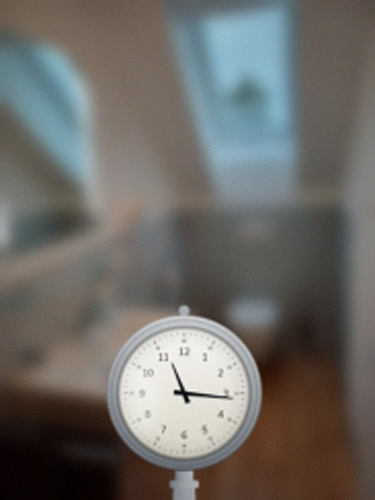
11:16
